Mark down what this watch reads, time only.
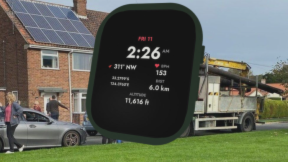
2:26
